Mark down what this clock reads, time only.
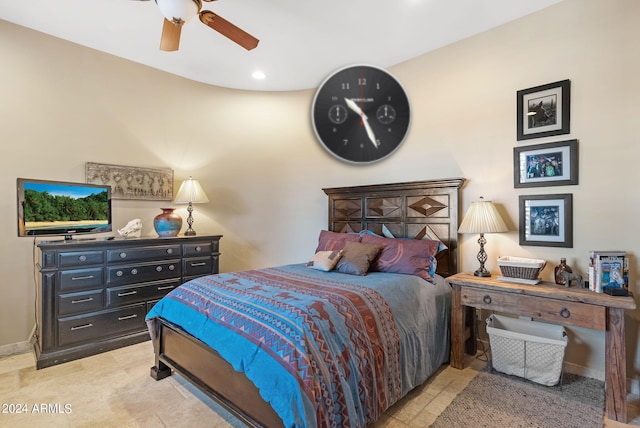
10:26
